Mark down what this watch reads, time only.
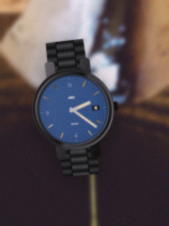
2:22
